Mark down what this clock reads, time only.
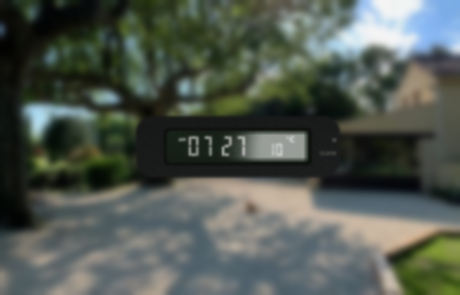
7:27
